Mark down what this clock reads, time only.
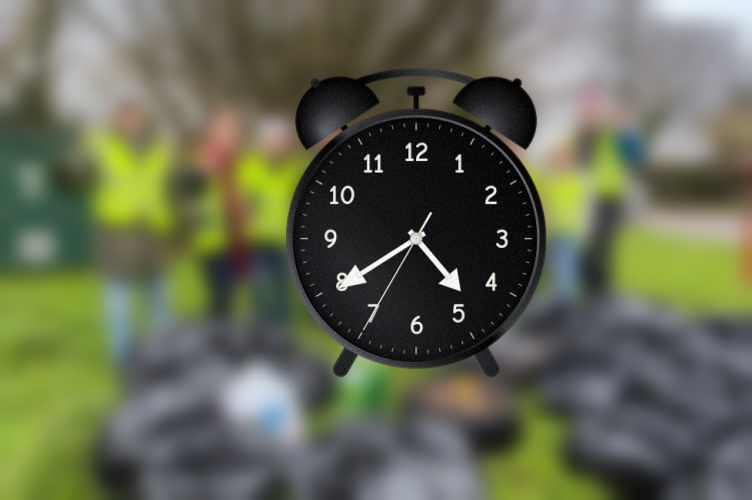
4:39:35
